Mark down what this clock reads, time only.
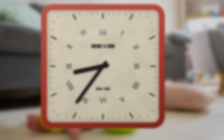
8:36
